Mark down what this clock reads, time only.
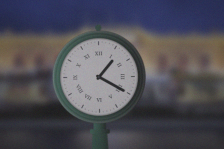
1:20
